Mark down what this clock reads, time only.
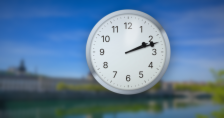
2:12
